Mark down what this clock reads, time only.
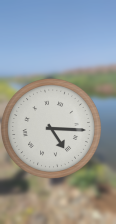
4:12
